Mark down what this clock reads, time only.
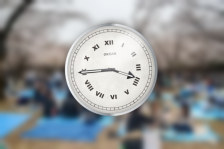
3:45
